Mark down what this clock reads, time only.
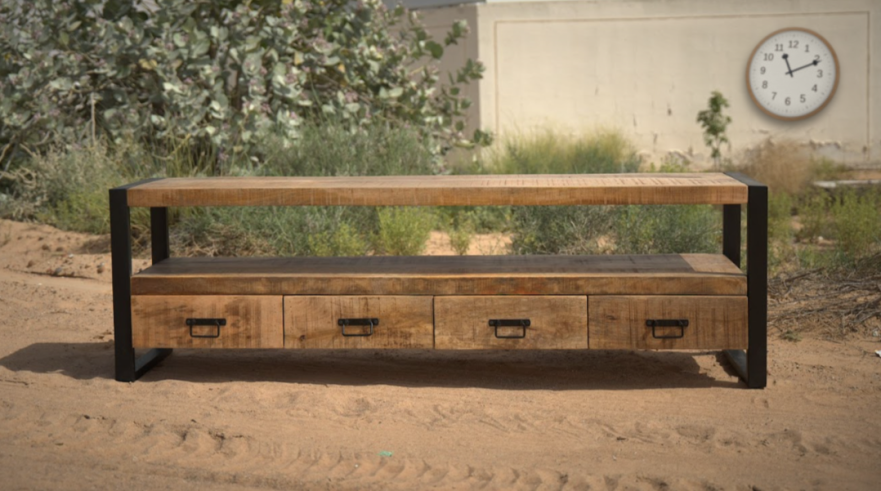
11:11
